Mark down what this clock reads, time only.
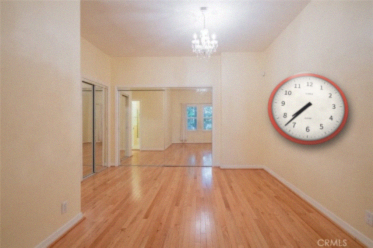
7:37
